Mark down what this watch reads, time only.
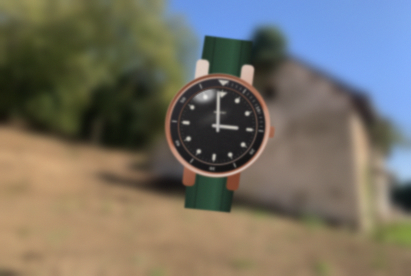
2:59
